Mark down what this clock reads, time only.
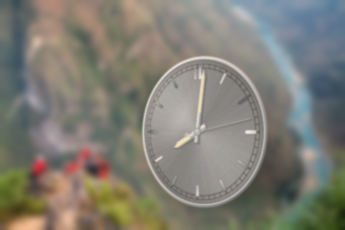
8:01:13
